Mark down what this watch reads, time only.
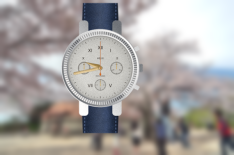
9:43
